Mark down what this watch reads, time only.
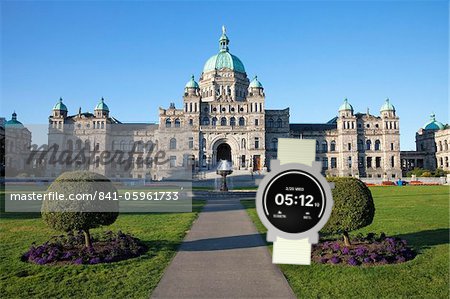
5:12
